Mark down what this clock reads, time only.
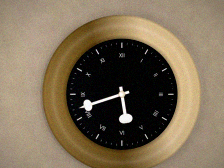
5:42
